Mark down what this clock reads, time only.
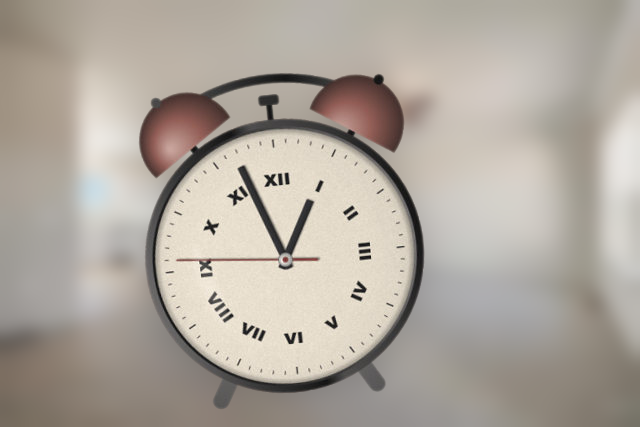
12:56:46
